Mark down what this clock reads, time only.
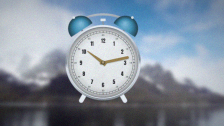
10:13
